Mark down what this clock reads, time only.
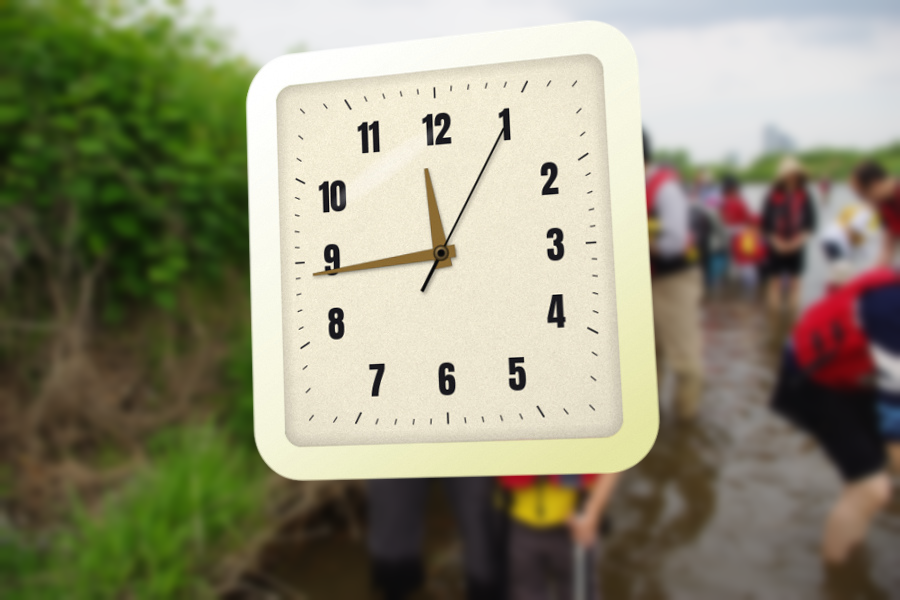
11:44:05
